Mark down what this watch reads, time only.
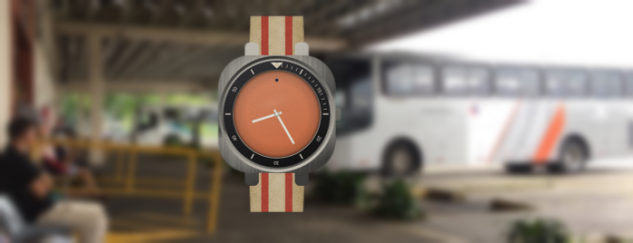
8:25
